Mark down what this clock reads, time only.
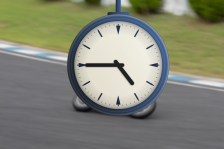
4:45
